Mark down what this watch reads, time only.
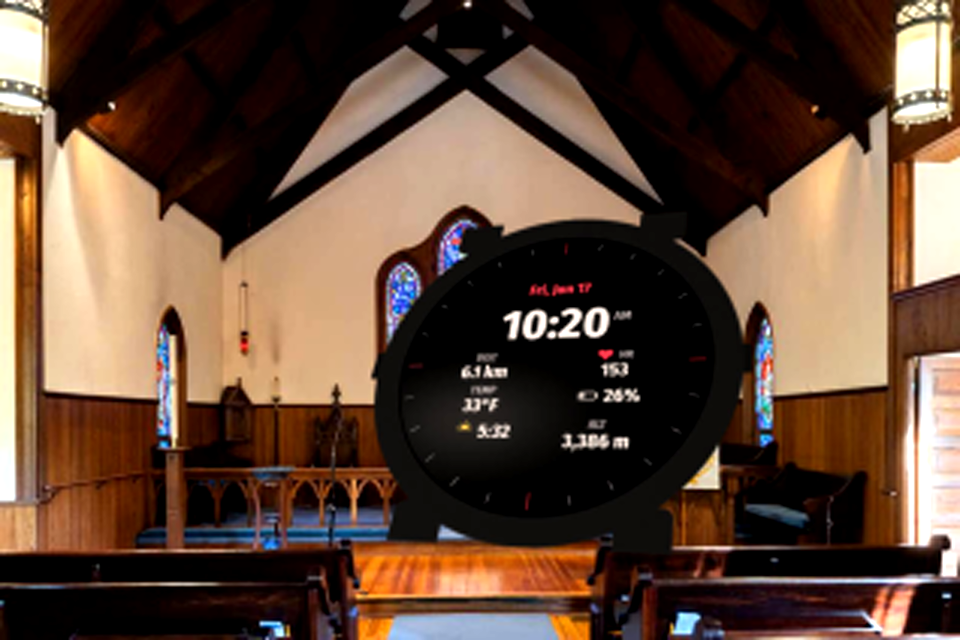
10:20
